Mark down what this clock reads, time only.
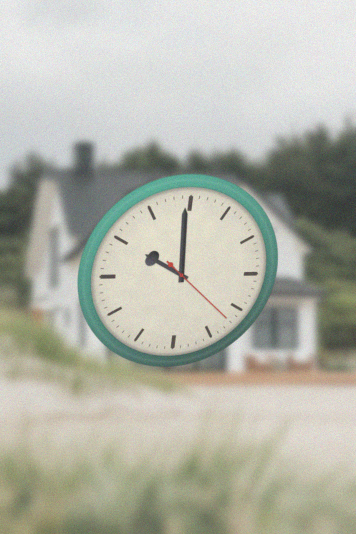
9:59:22
